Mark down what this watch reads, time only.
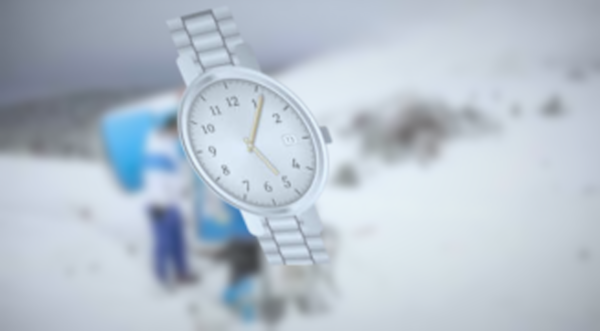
5:06
